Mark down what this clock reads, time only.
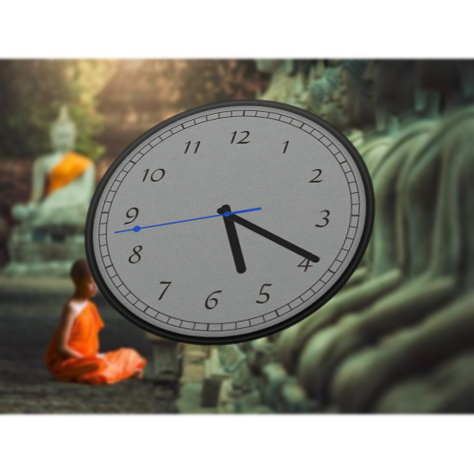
5:19:43
